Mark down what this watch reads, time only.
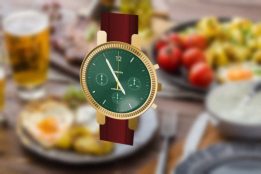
4:55
